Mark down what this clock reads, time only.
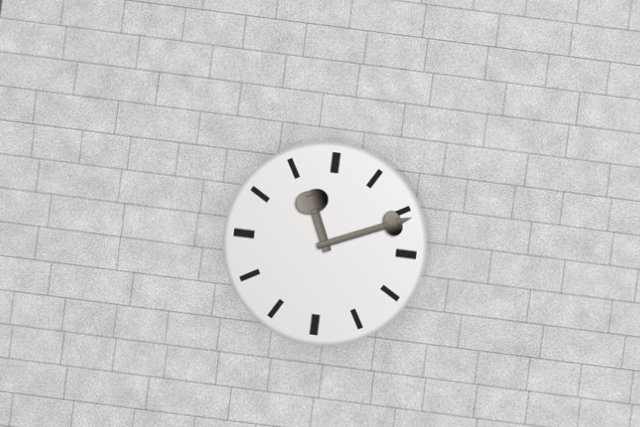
11:11
